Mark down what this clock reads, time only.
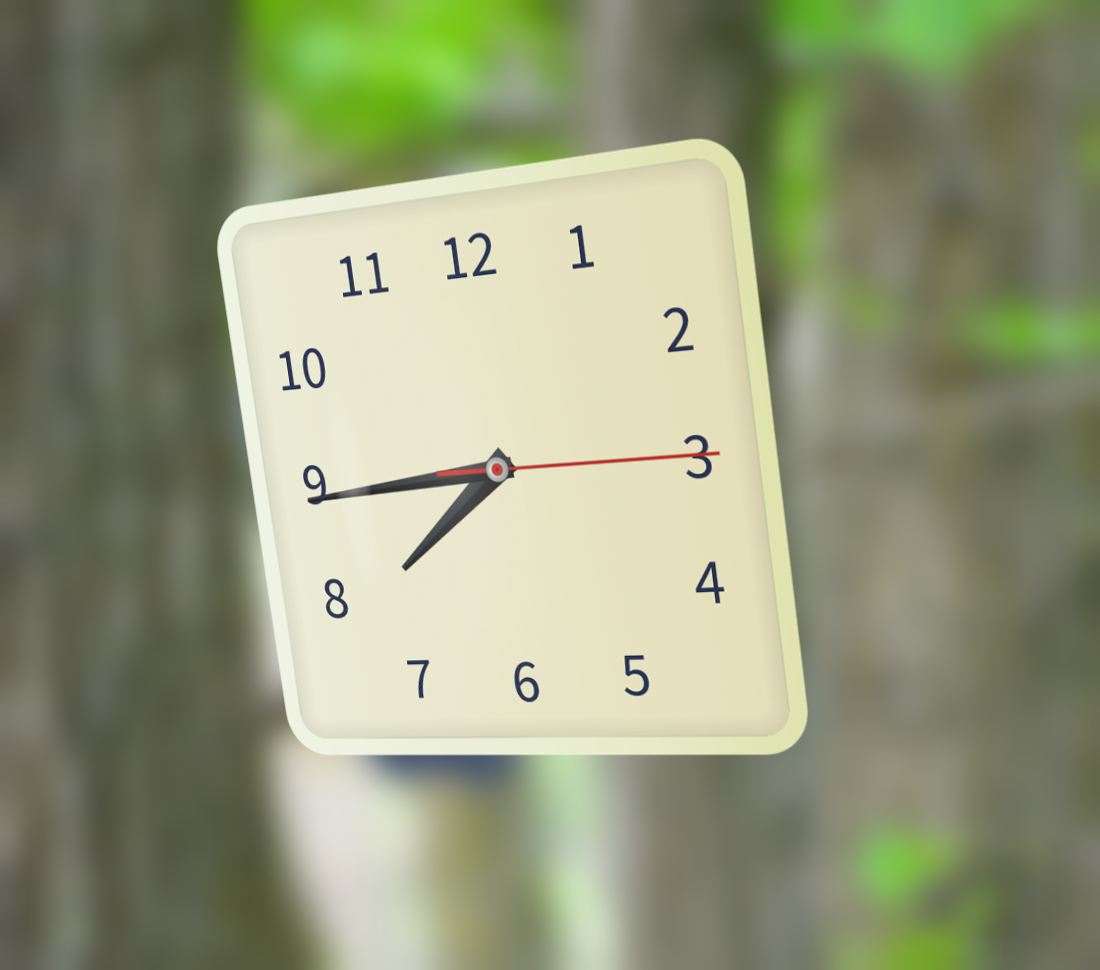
7:44:15
